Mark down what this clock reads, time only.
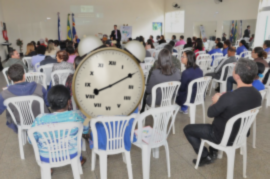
8:10
